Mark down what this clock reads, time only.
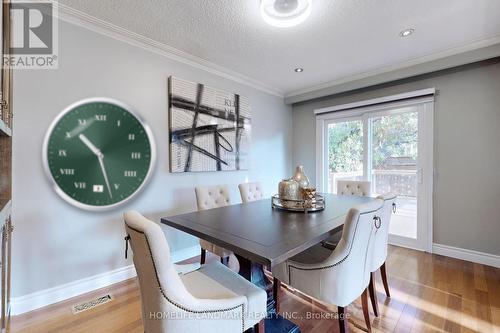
10:27
